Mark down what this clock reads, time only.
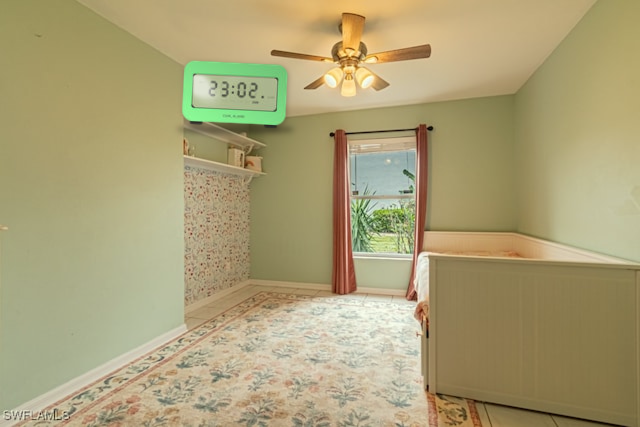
23:02
